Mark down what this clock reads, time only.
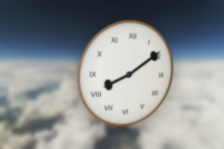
8:09
